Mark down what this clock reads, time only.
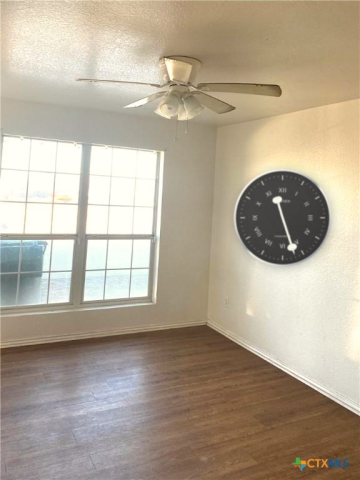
11:27
